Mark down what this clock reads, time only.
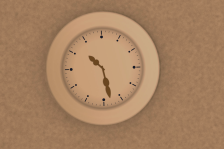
10:28
